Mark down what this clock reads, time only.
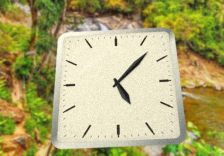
5:07
